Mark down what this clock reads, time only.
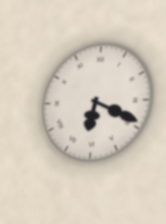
6:19
